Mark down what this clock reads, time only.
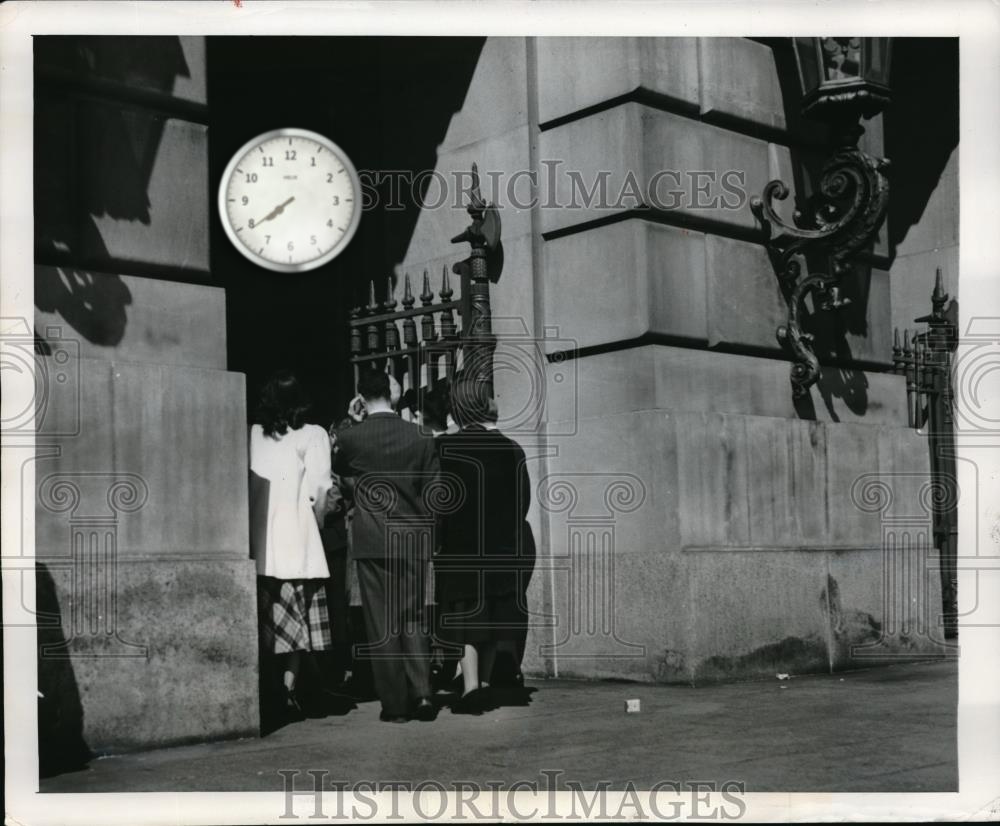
7:39
